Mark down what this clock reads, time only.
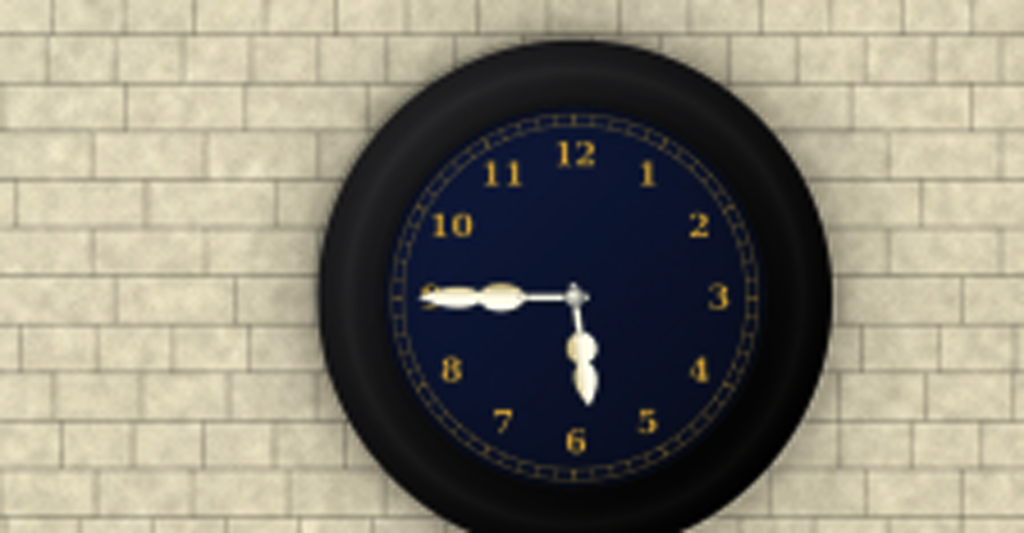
5:45
